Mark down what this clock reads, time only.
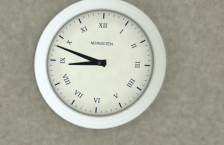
8:48
